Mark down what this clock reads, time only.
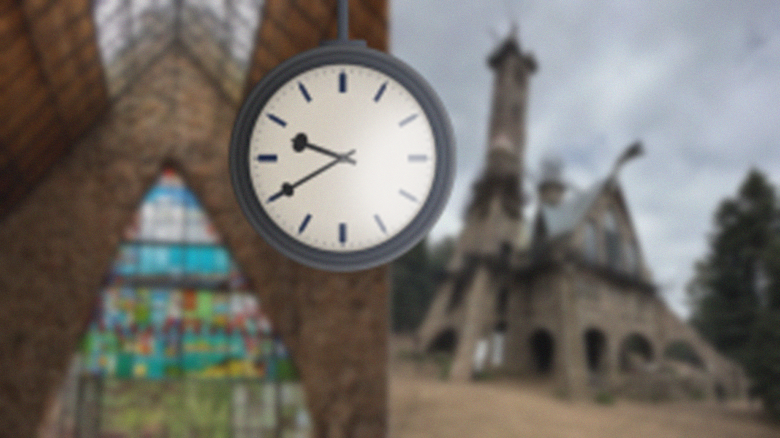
9:40
